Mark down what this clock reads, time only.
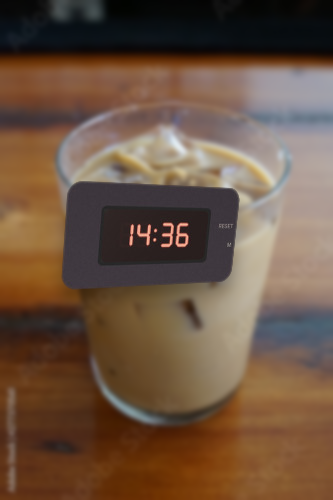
14:36
